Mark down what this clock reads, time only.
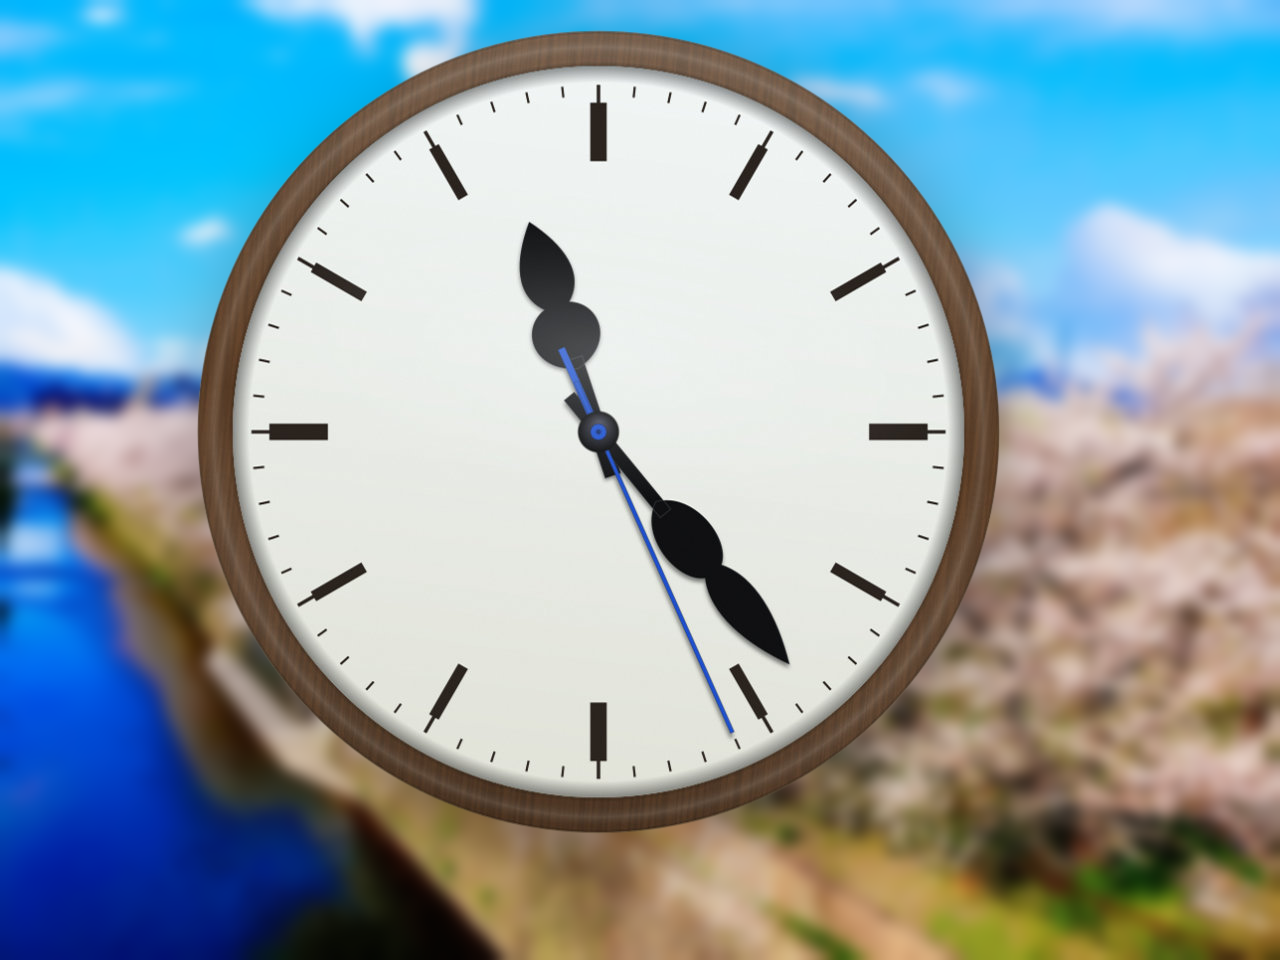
11:23:26
